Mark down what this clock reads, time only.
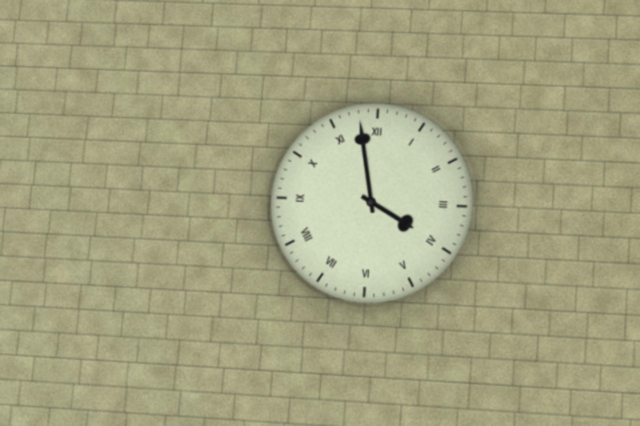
3:58
